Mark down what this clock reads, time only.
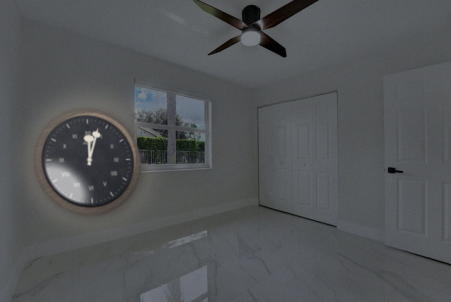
12:03
